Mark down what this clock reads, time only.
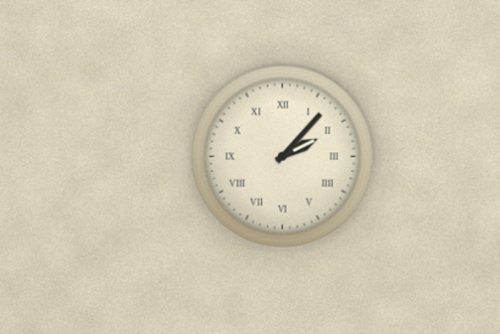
2:07
